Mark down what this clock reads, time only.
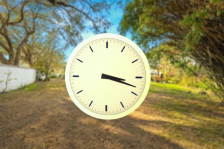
3:18
